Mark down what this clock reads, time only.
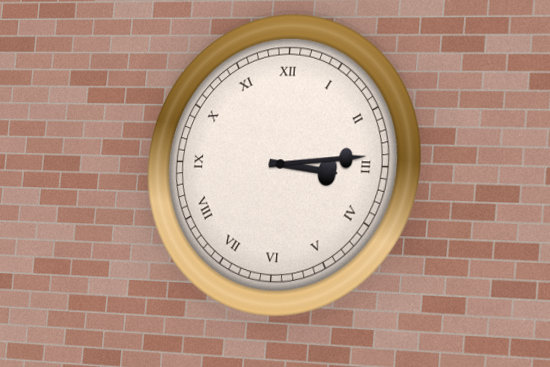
3:14
